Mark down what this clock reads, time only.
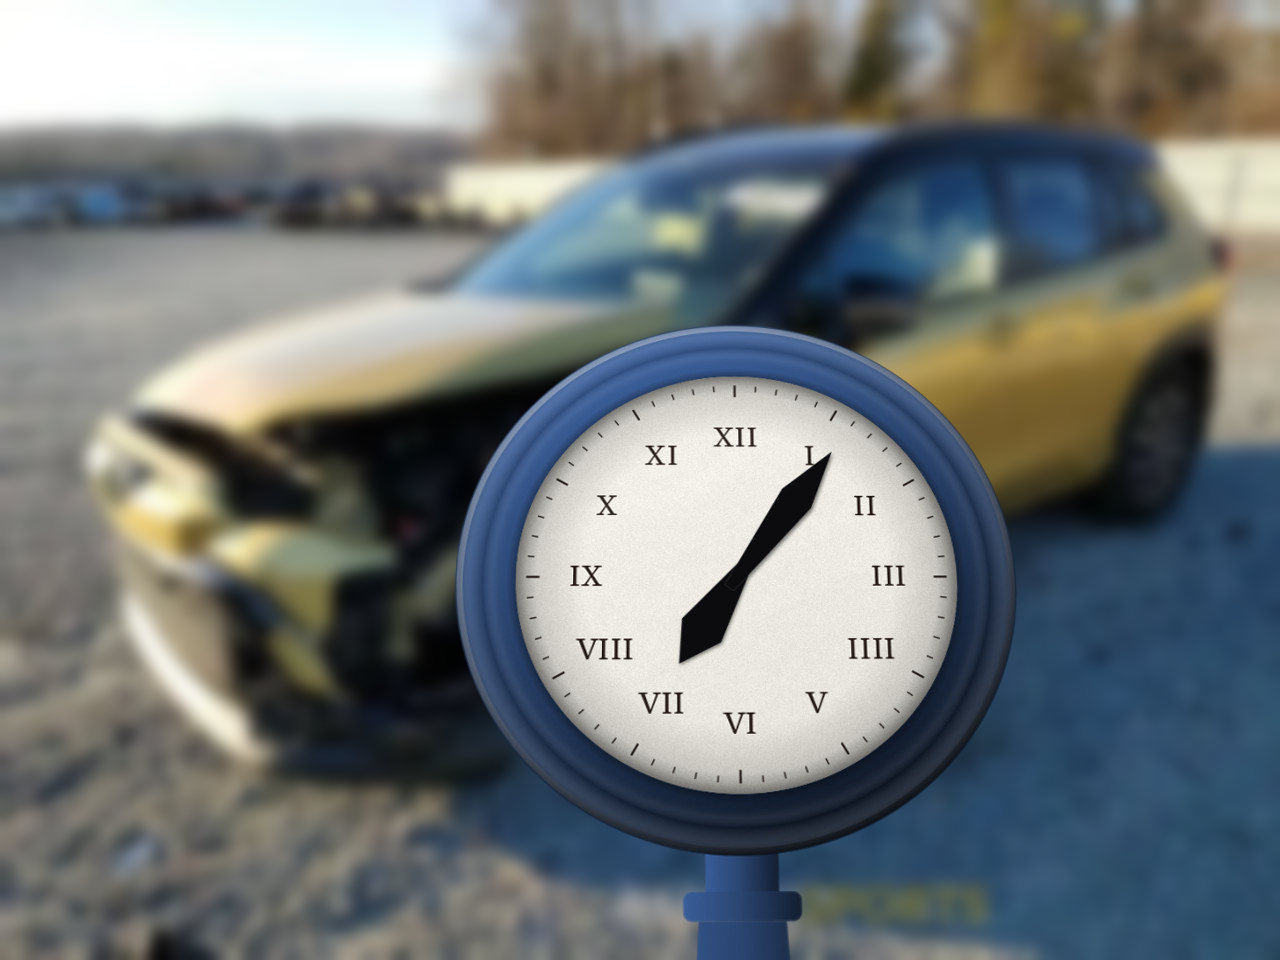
7:06
